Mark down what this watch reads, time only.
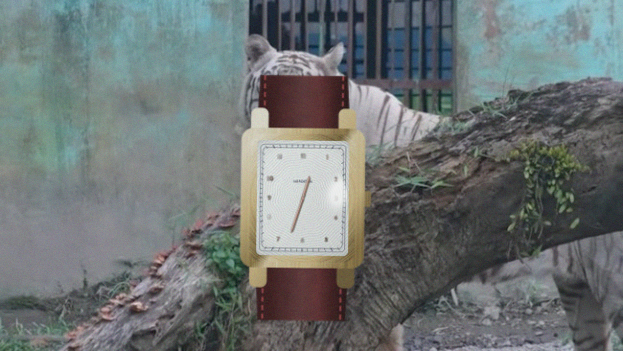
12:33
